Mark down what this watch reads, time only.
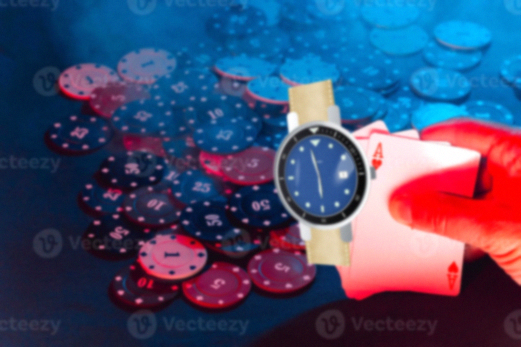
5:58
